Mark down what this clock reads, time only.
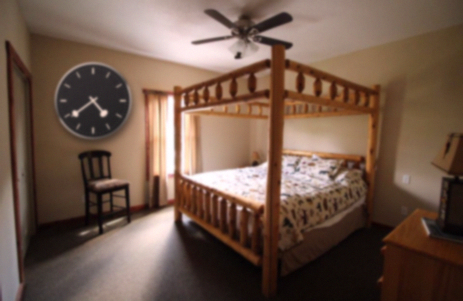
4:39
